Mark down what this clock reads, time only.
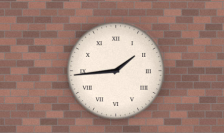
1:44
